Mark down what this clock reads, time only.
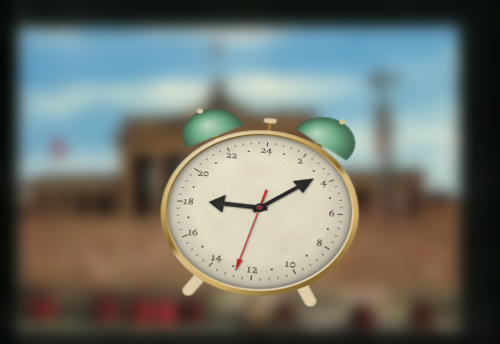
18:08:32
